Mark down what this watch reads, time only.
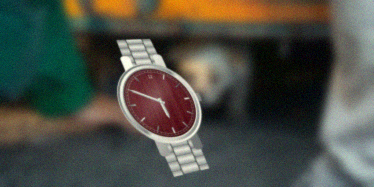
5:50
